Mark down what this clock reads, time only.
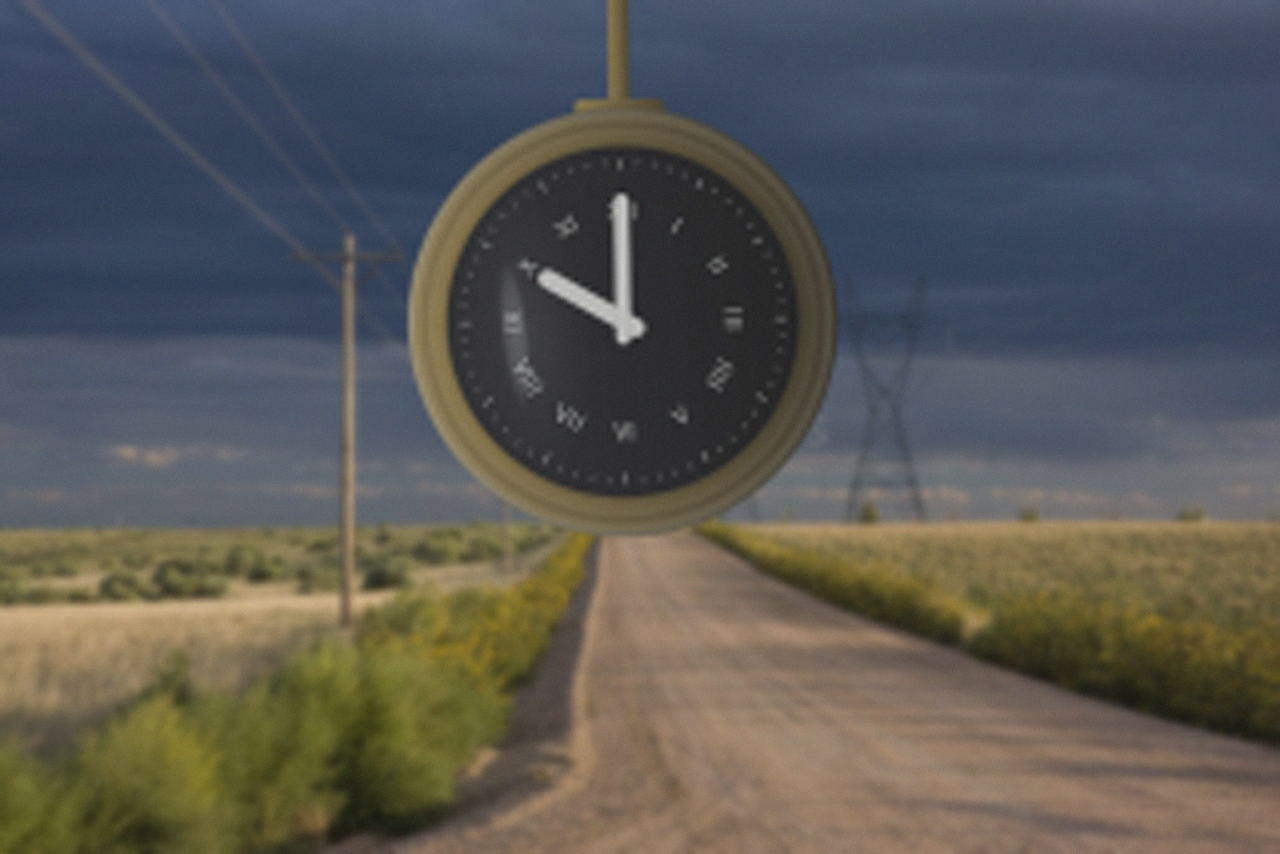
10:00
